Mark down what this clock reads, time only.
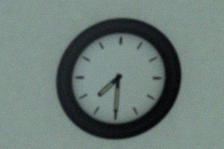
7:30
